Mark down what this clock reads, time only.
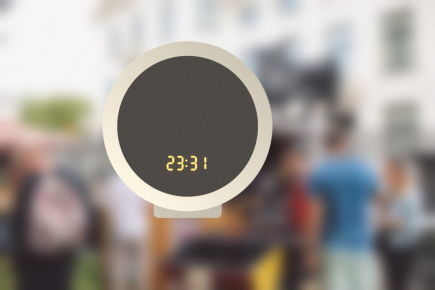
23:31
